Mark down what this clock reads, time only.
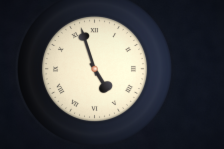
4:57
